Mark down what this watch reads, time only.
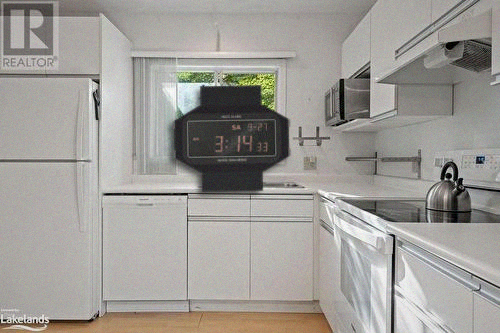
3:14
